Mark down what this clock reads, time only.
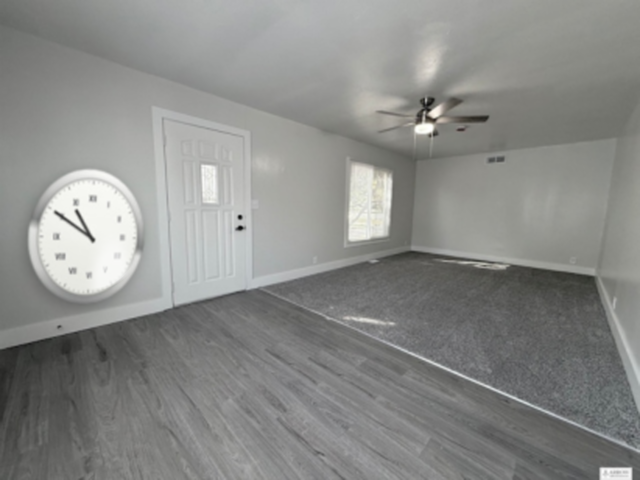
10:50
